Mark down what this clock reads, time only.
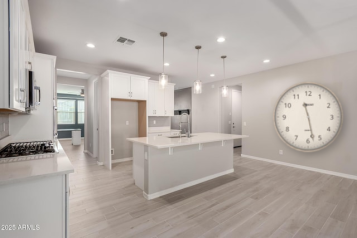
11:28
